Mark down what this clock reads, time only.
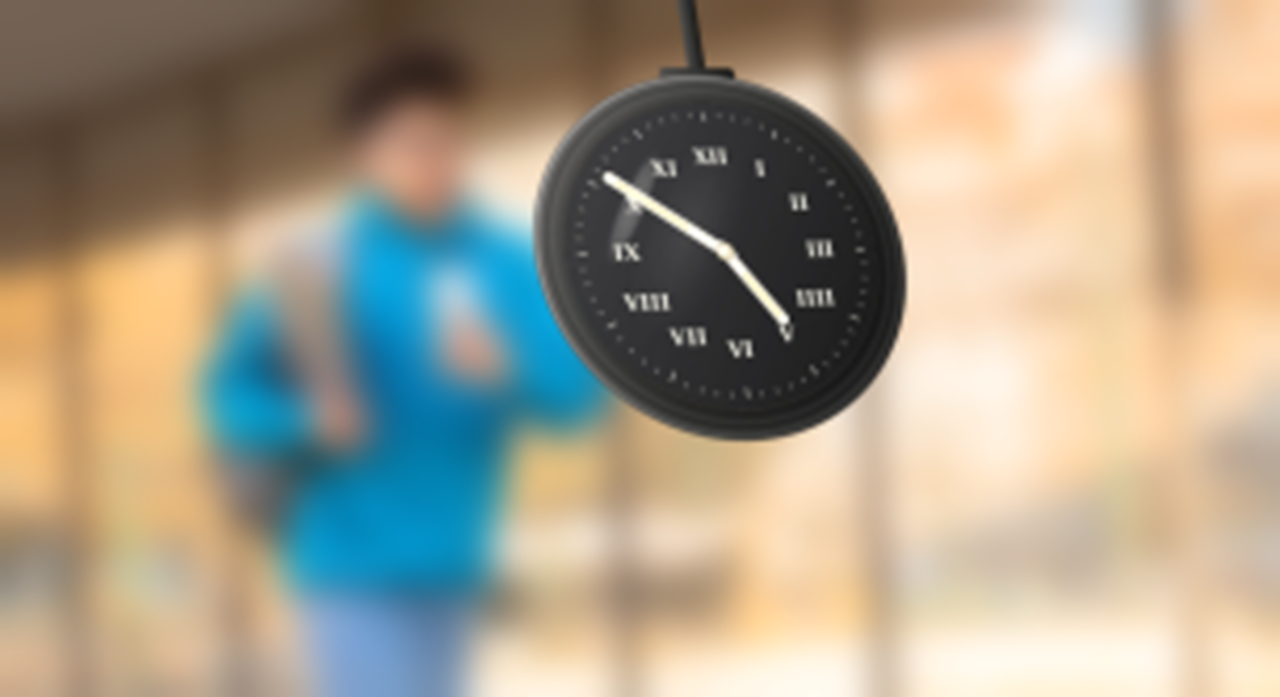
4:51
